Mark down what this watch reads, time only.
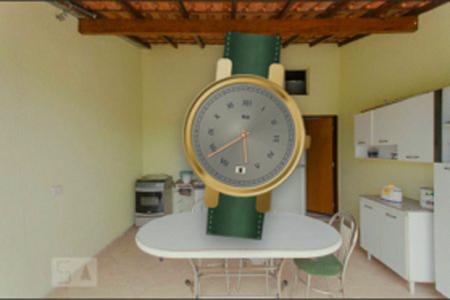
5:39
